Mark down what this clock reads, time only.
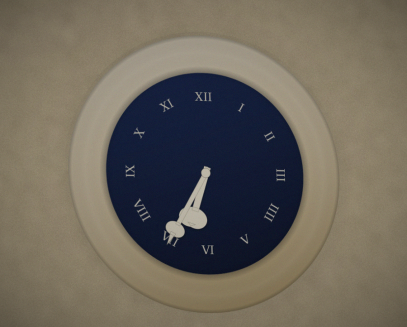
6:35
